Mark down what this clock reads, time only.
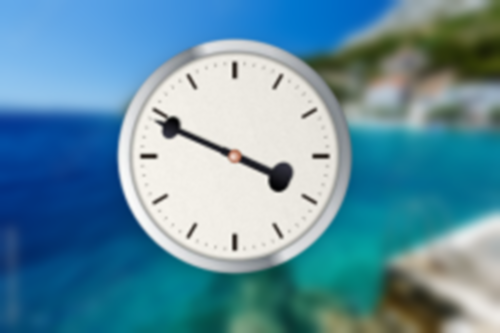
3:49
